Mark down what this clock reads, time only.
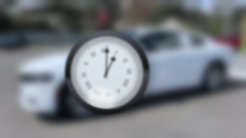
1:01
